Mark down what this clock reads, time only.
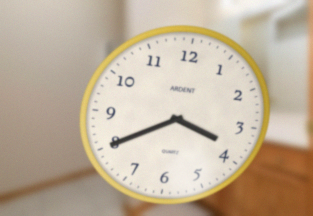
3:40
